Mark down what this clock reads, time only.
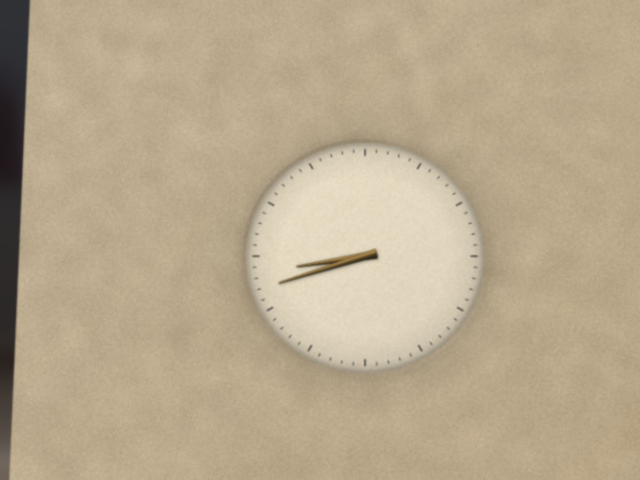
8:42
